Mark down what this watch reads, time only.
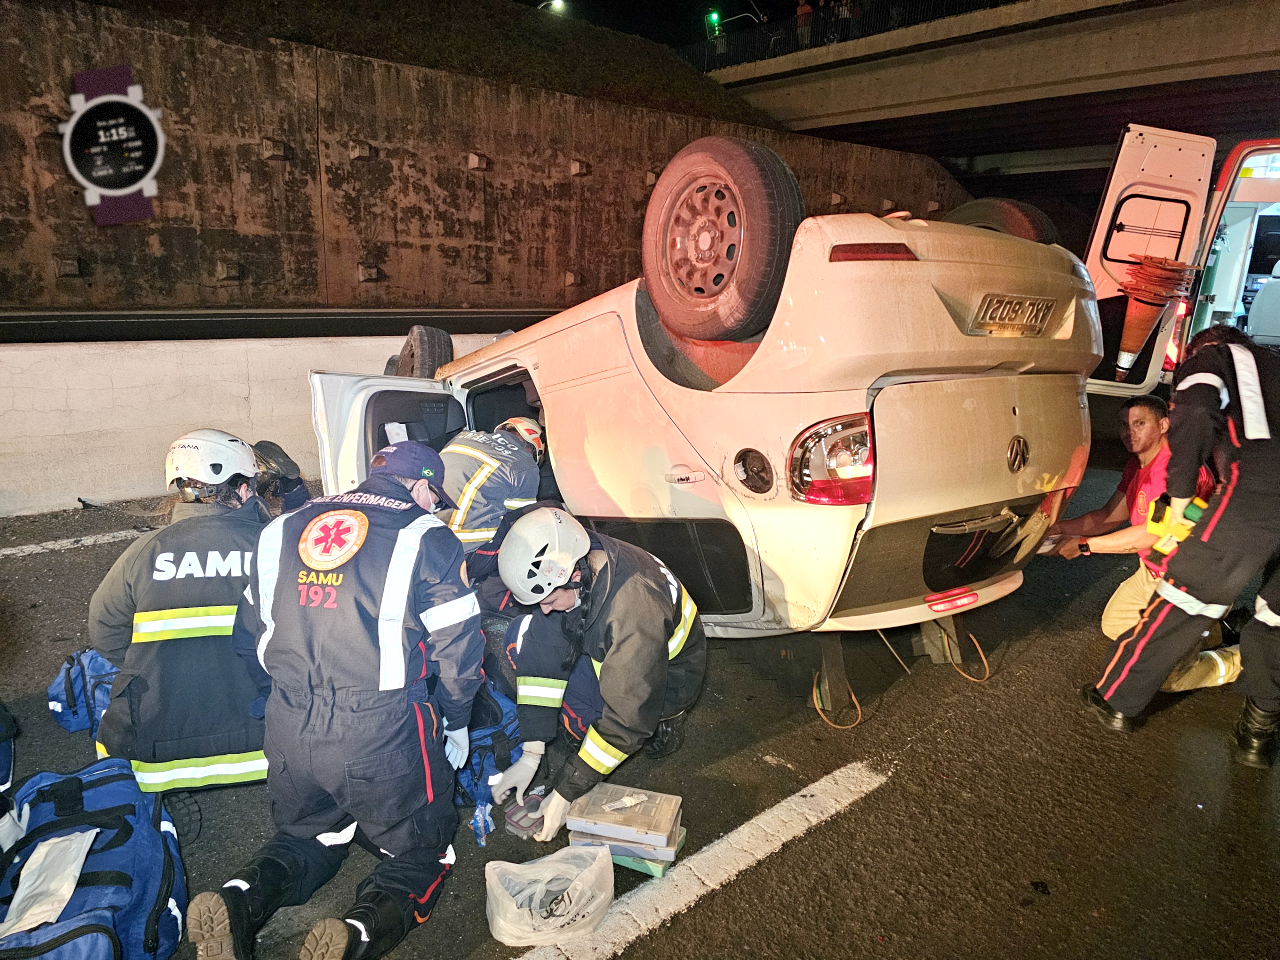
1:15
